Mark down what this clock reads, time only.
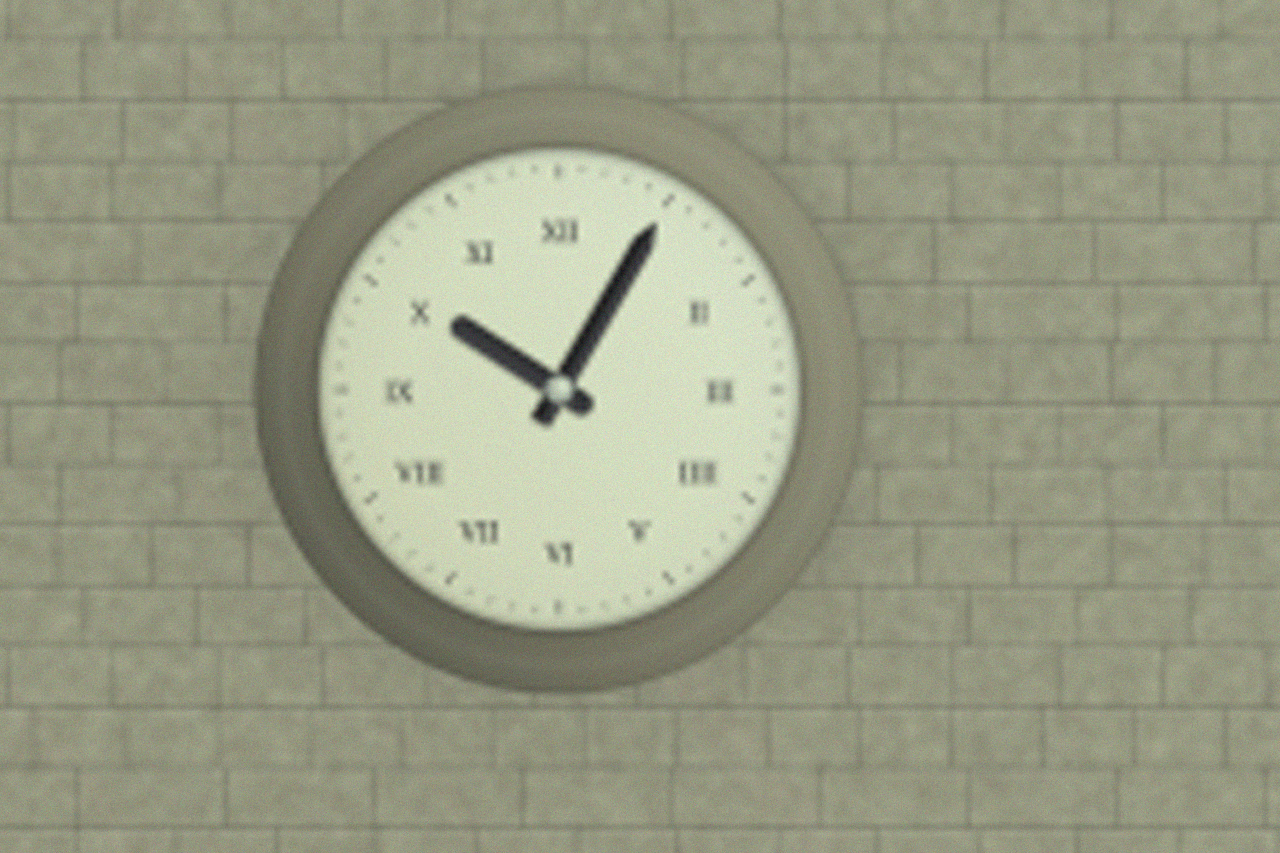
10:05
